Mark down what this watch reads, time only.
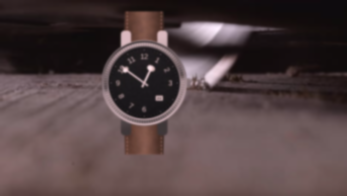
12:51
